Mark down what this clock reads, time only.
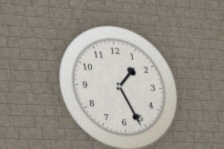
1:26
